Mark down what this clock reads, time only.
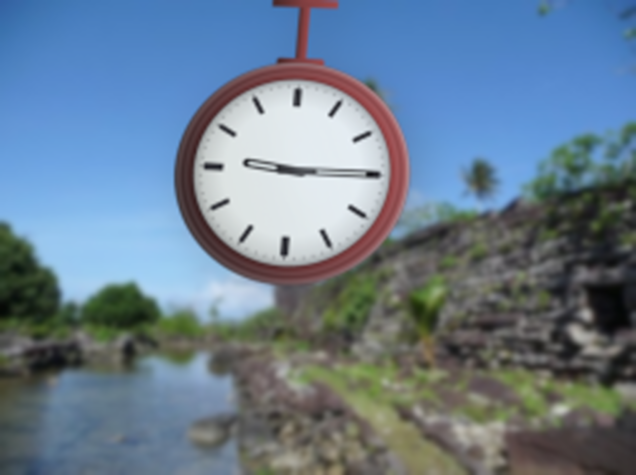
9:15
